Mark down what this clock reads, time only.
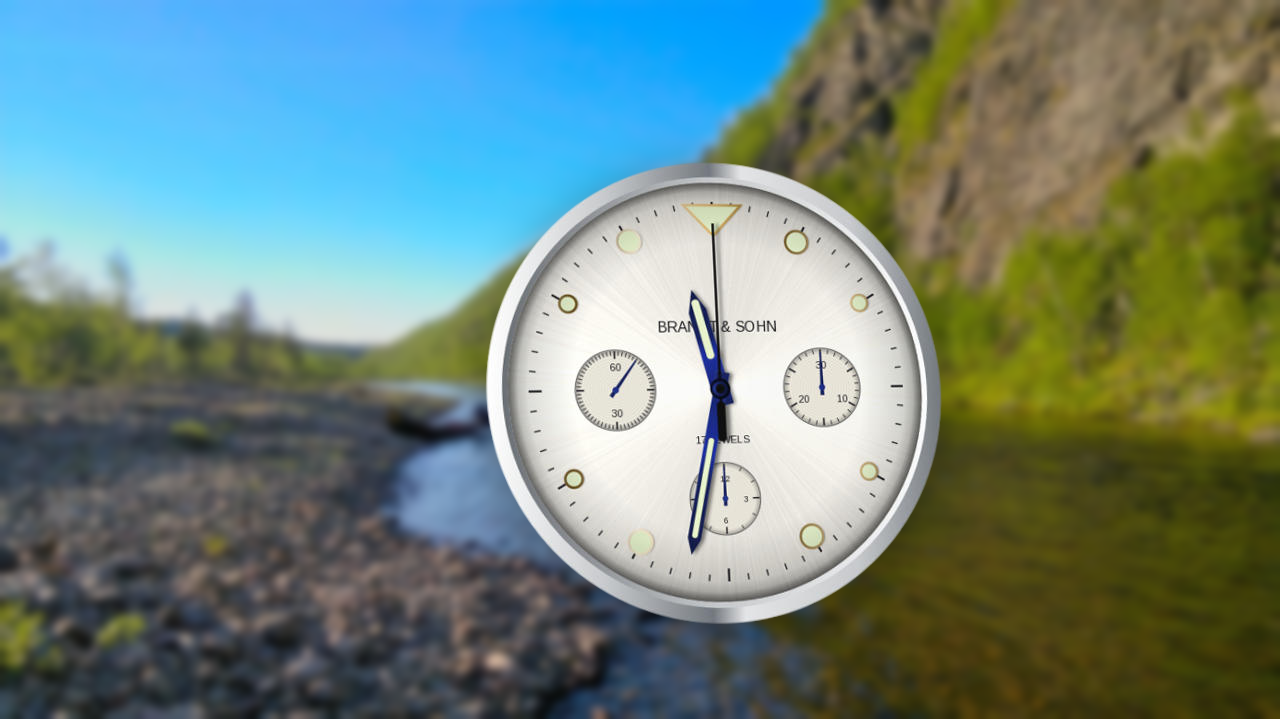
11:32:06
